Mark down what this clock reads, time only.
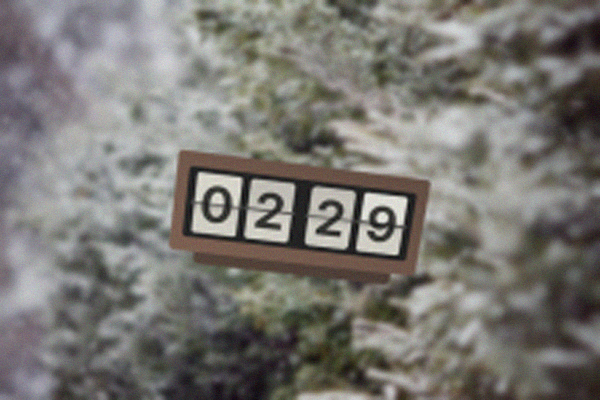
2:29
